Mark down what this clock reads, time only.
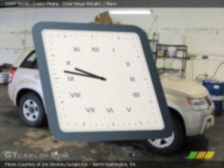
9:47
